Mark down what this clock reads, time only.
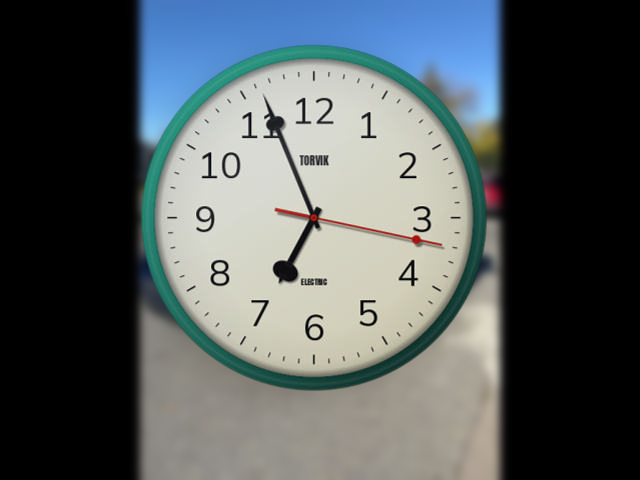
6:56:17
